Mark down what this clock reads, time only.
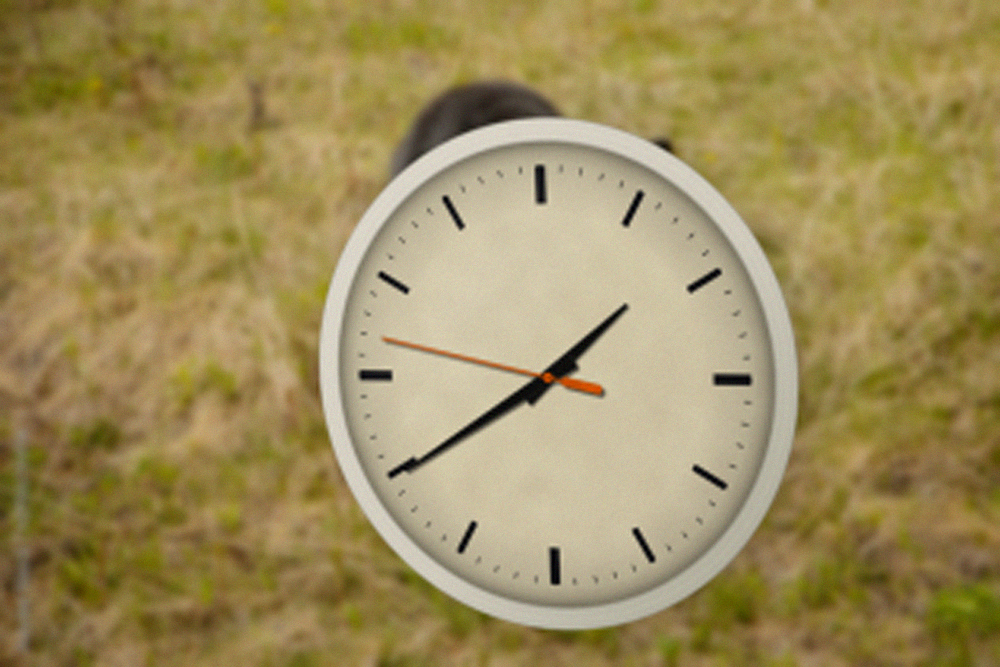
1:39:47
